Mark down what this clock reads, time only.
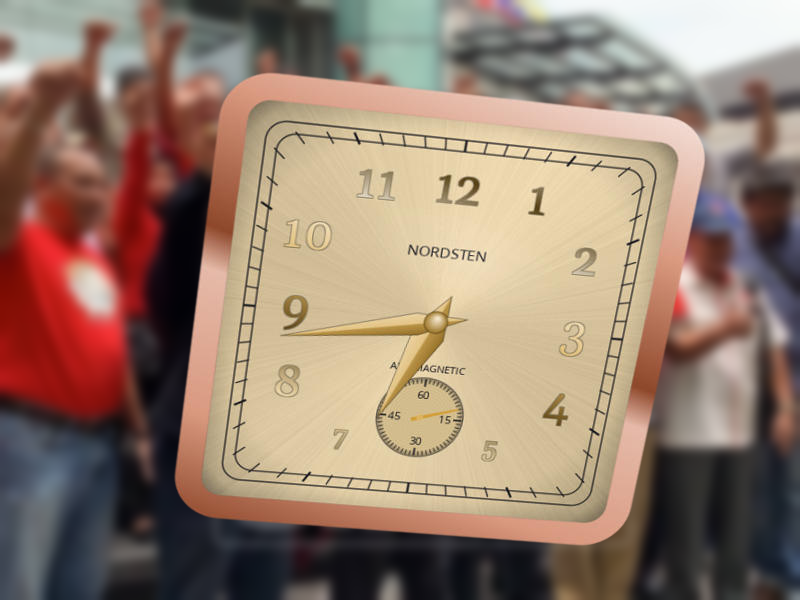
6:43:12
